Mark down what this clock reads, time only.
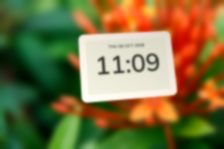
11:09
